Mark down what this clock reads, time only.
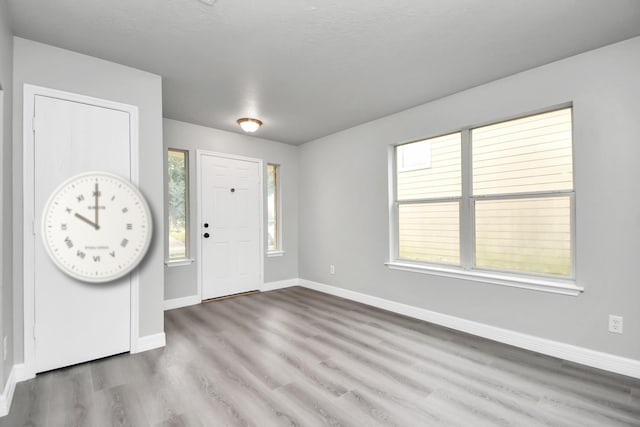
10:00
